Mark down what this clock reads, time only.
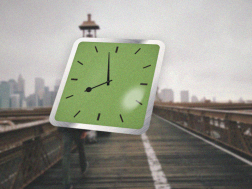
7:58
